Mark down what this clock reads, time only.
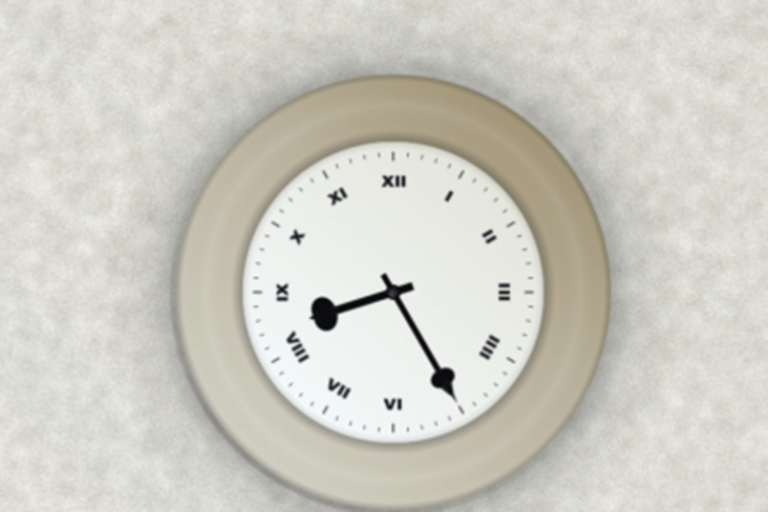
8:25
